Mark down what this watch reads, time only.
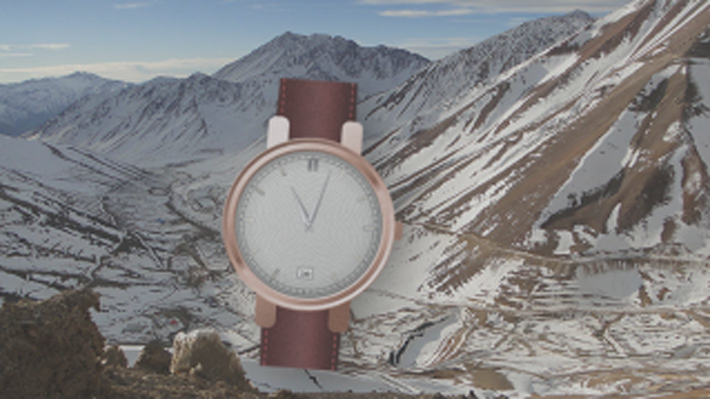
11:03
